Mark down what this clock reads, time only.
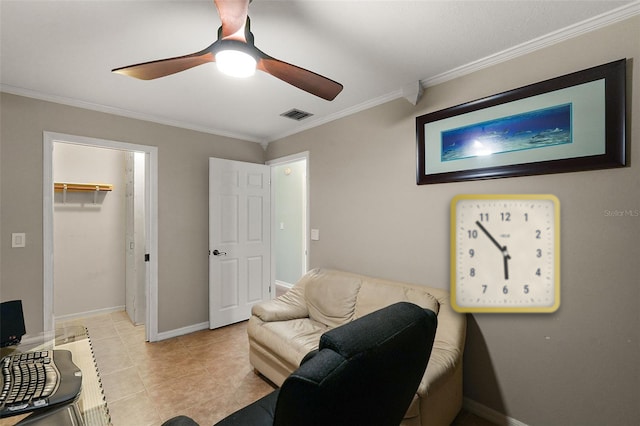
5:53
